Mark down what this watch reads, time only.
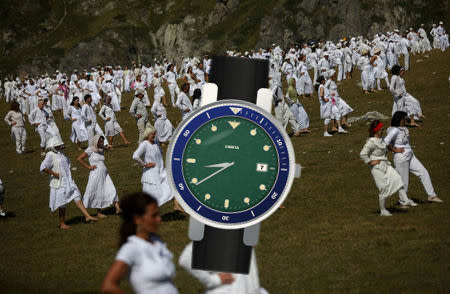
8:39
